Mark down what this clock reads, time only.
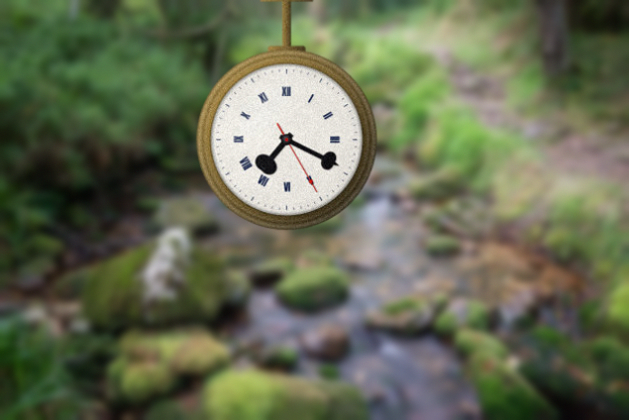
7:19:25
